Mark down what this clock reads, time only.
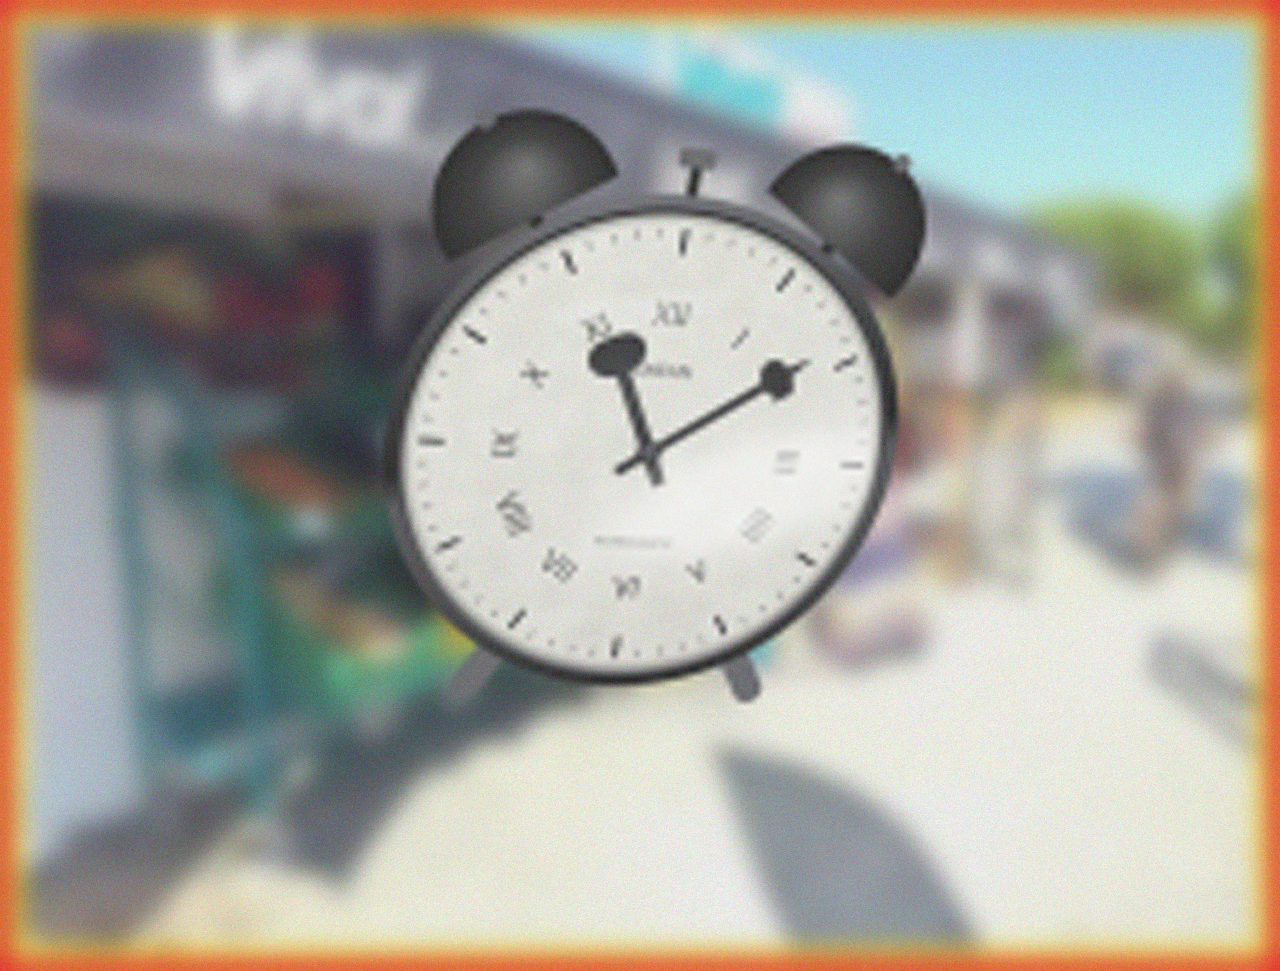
11:09
